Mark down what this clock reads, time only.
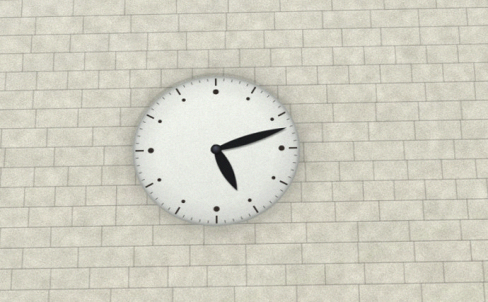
5:12
